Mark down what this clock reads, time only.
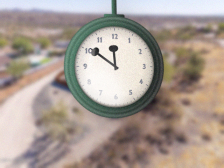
11:51
